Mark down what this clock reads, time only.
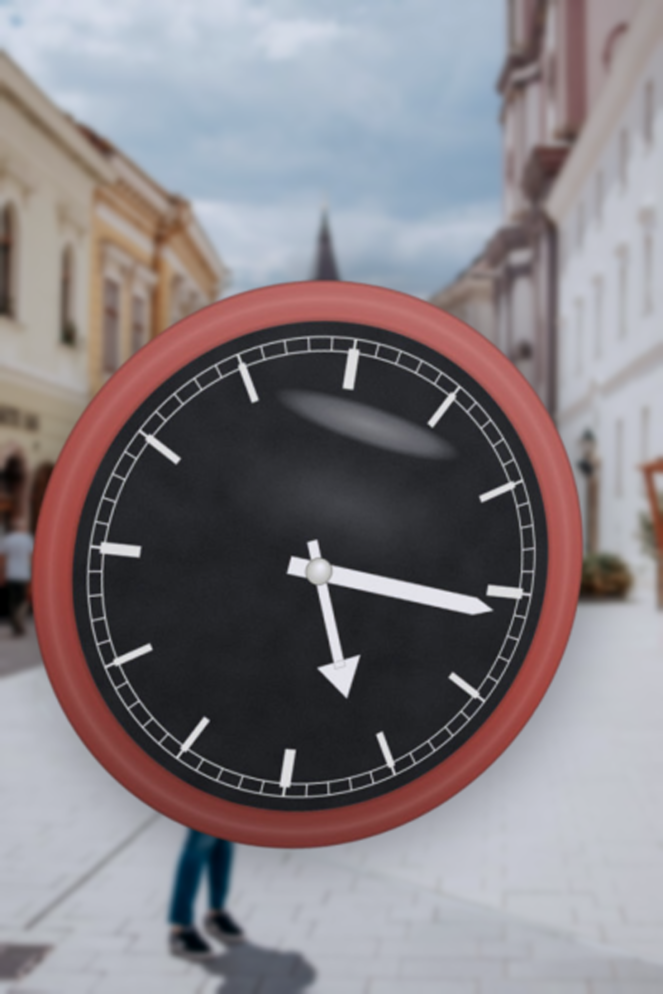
5:16
